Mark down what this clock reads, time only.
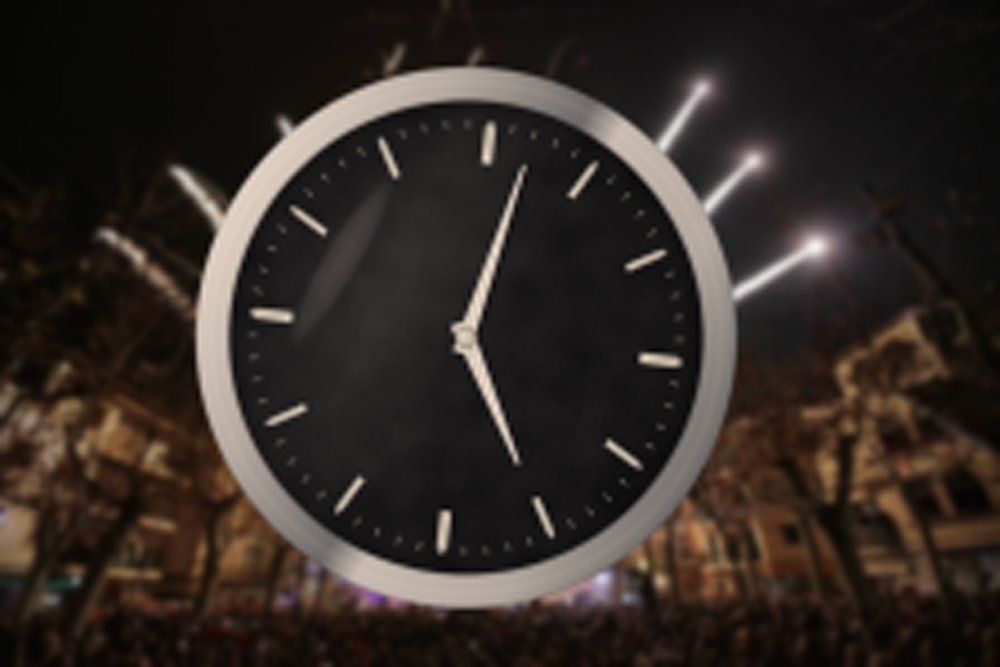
5:02
